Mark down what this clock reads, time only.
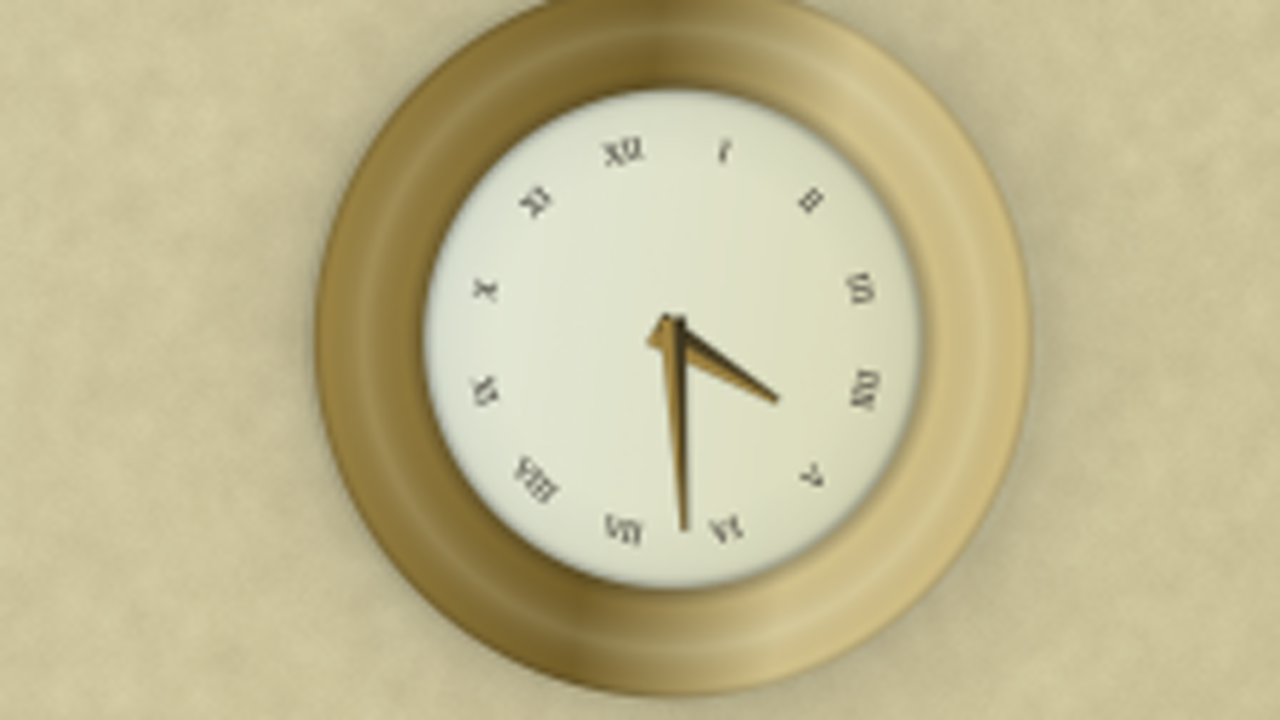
4:32
